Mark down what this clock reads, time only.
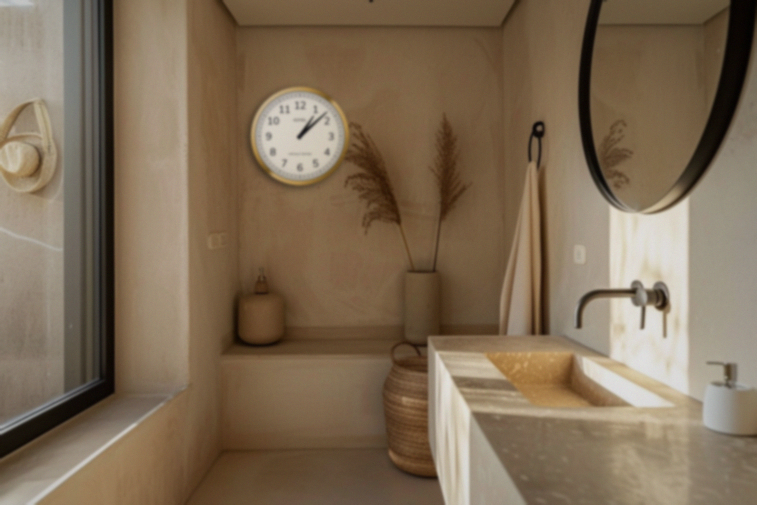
1:08
